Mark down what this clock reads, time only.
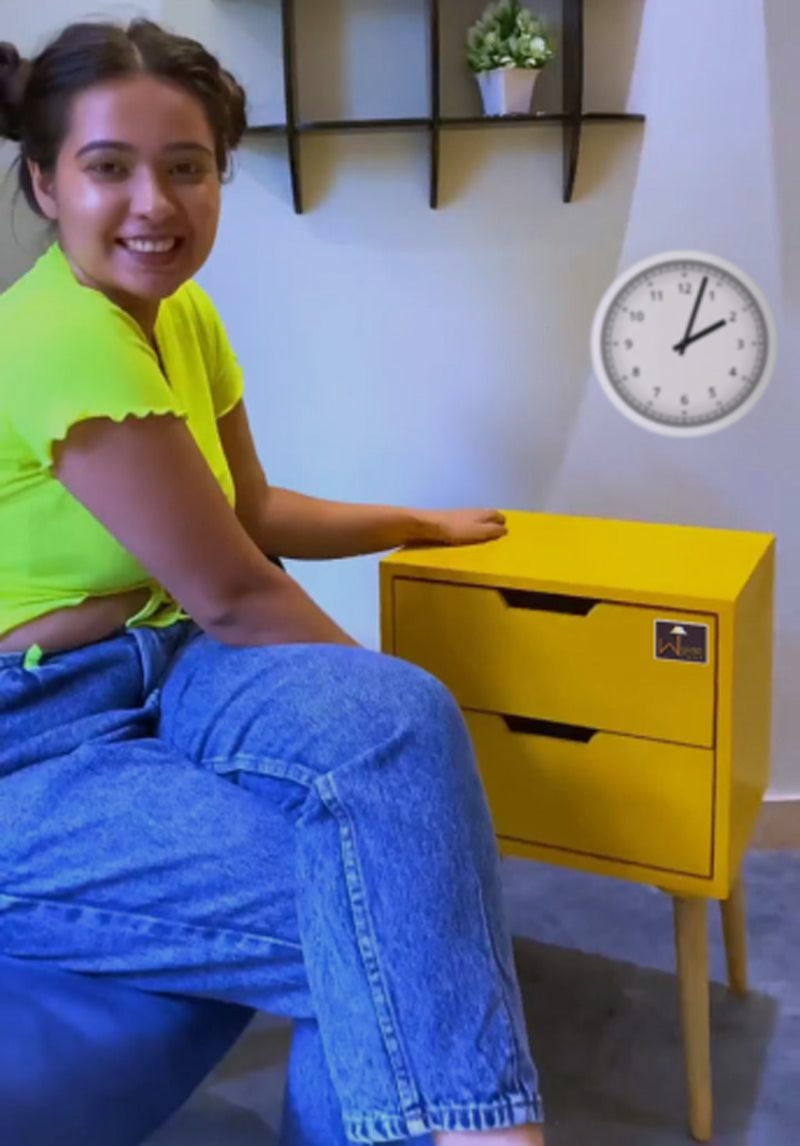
2:03
